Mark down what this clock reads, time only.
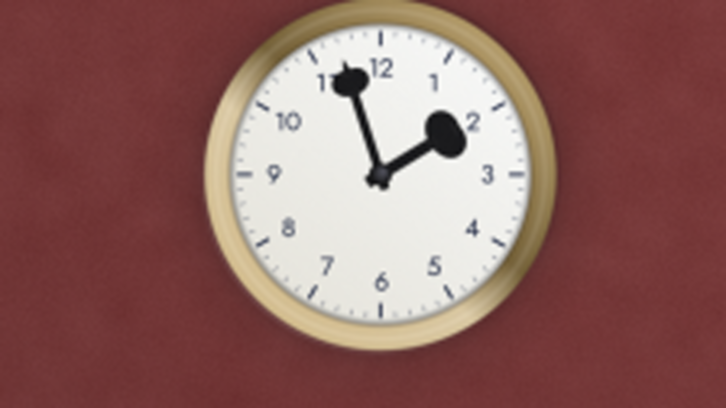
1:57
